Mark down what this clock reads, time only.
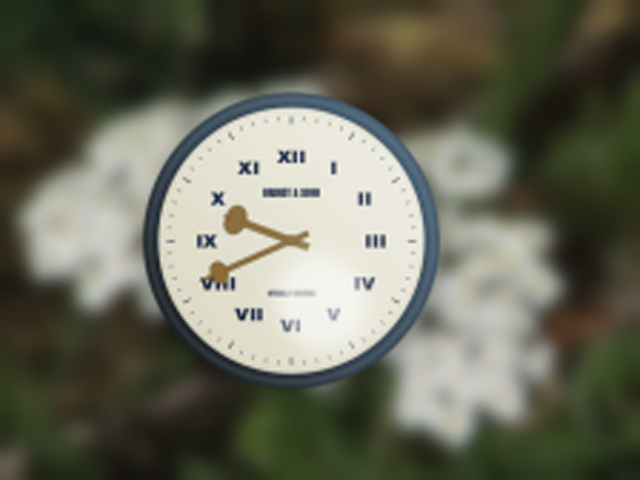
9:41
